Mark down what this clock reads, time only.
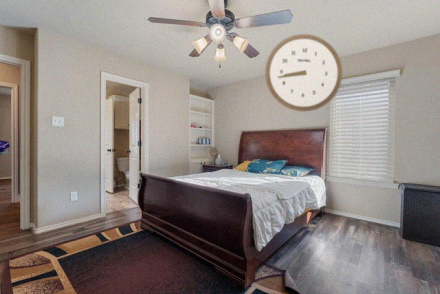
8:43
